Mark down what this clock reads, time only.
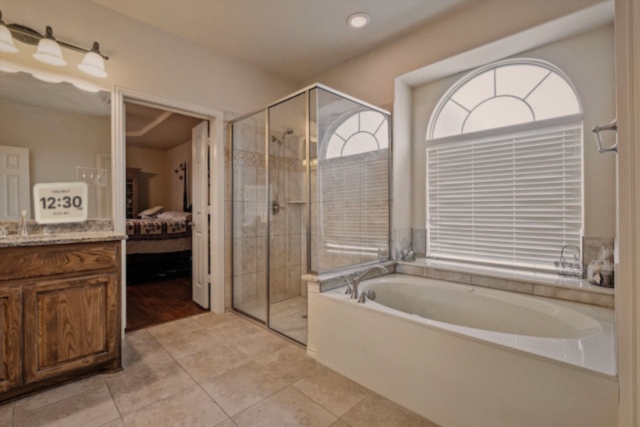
12:30
